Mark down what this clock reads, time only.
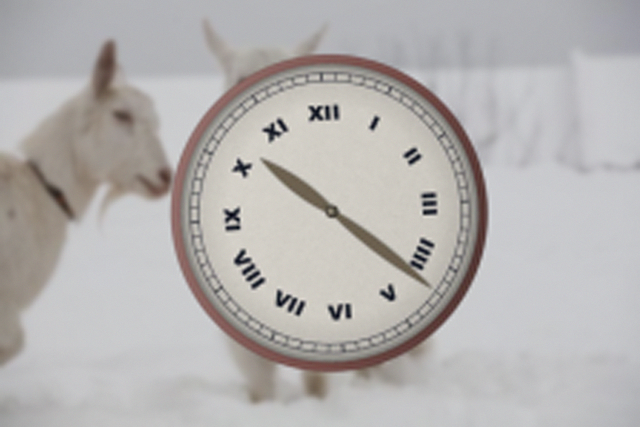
10:22
